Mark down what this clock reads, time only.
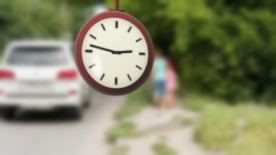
2:47
